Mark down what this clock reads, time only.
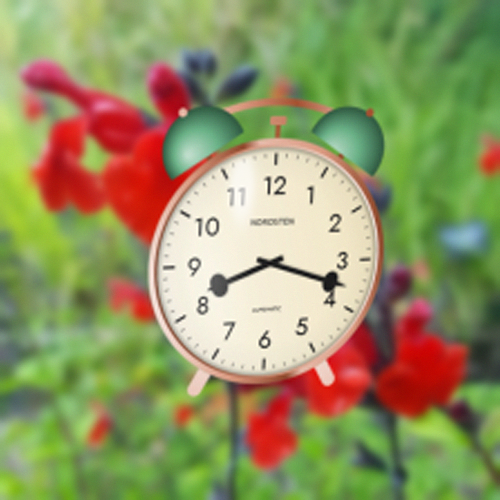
8:18
